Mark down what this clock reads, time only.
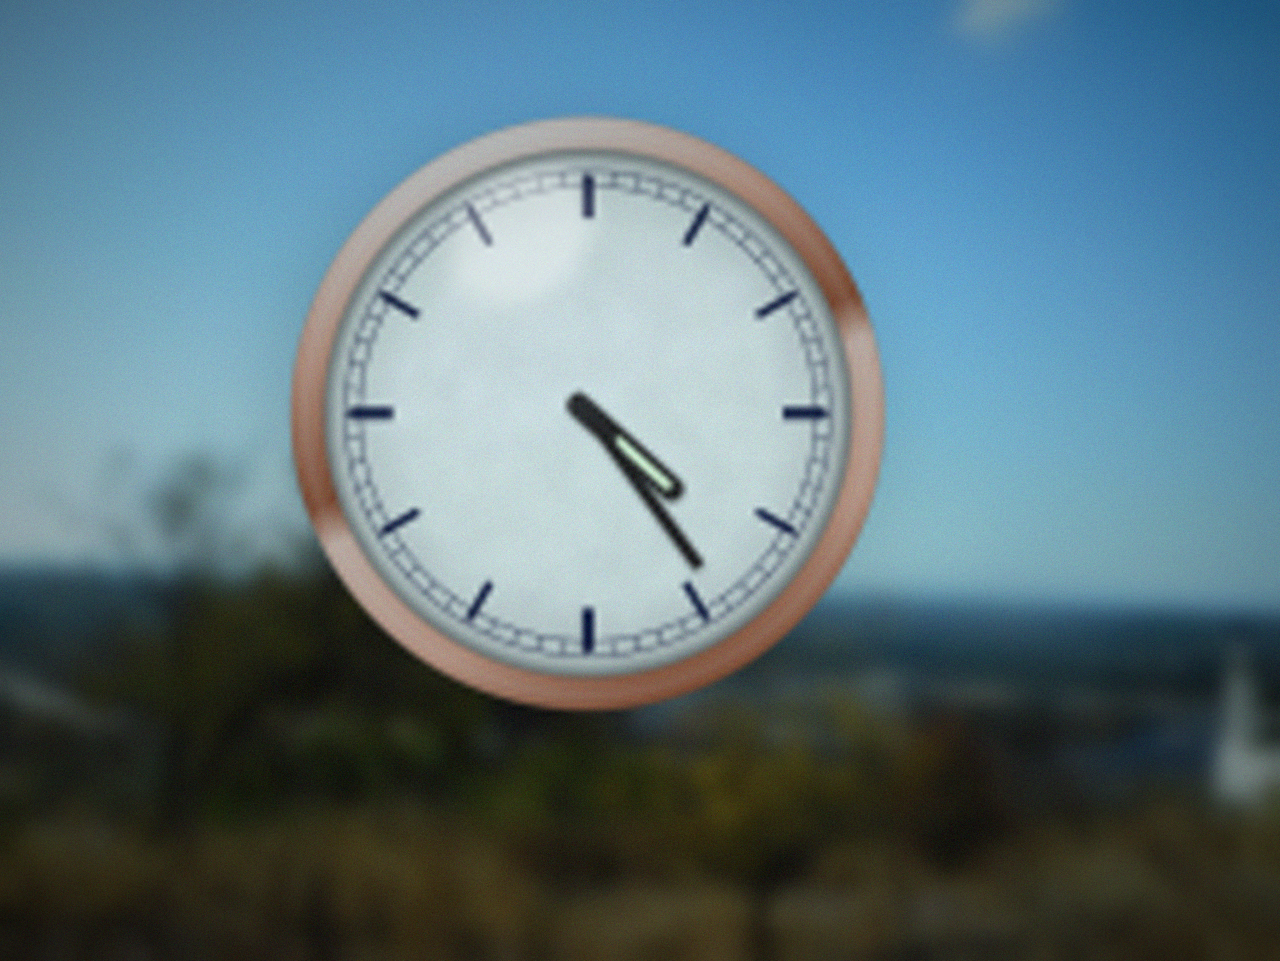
4:24
